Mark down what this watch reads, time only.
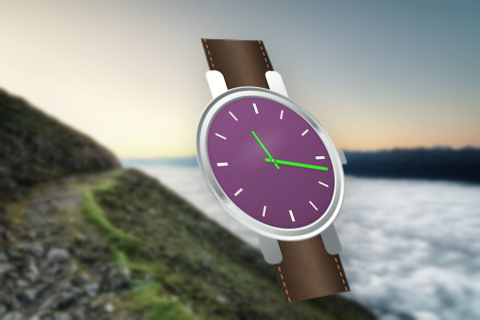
11:17
